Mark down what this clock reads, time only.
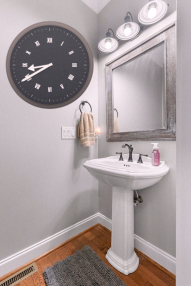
8:40
